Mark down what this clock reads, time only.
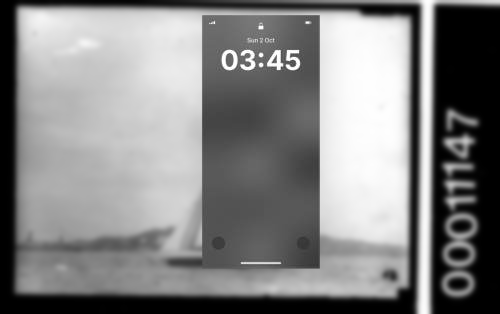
3:45
